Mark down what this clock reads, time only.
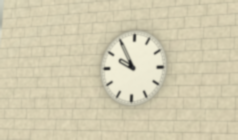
9:55
